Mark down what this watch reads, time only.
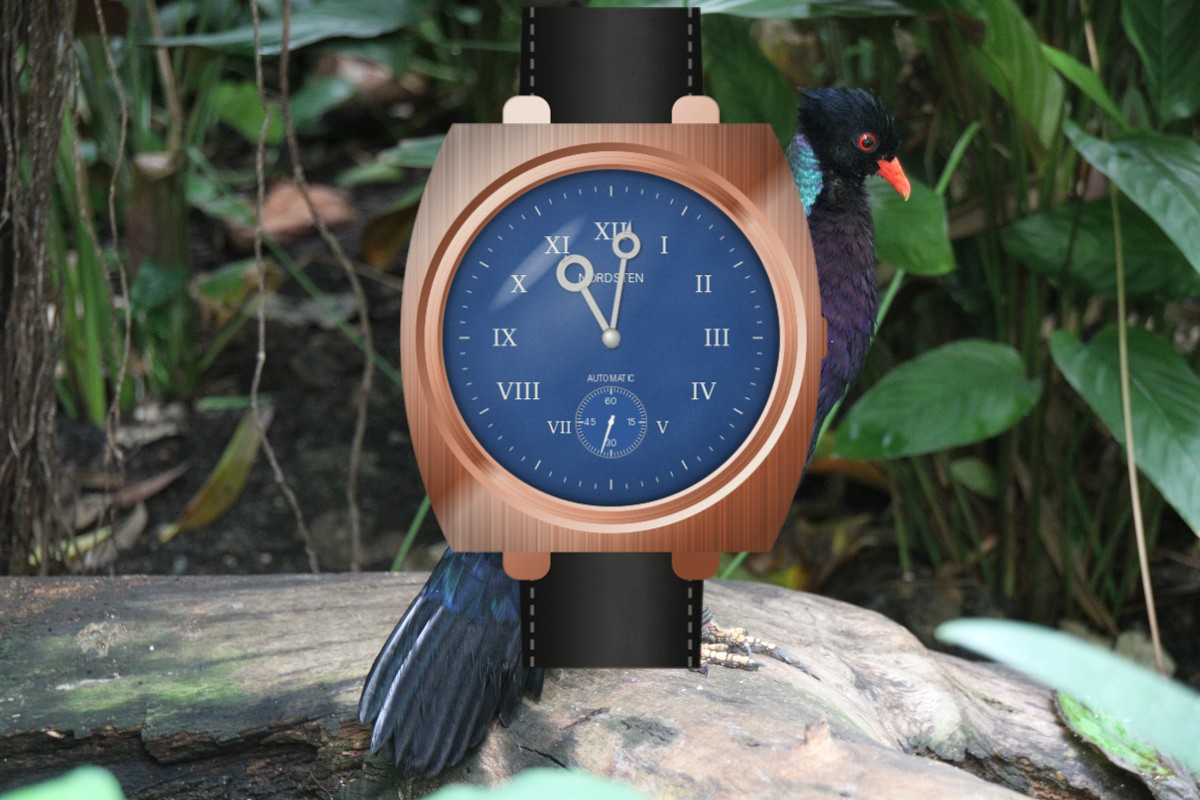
11:01:33
